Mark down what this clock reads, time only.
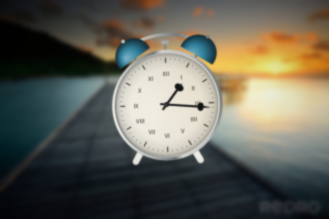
1:16
